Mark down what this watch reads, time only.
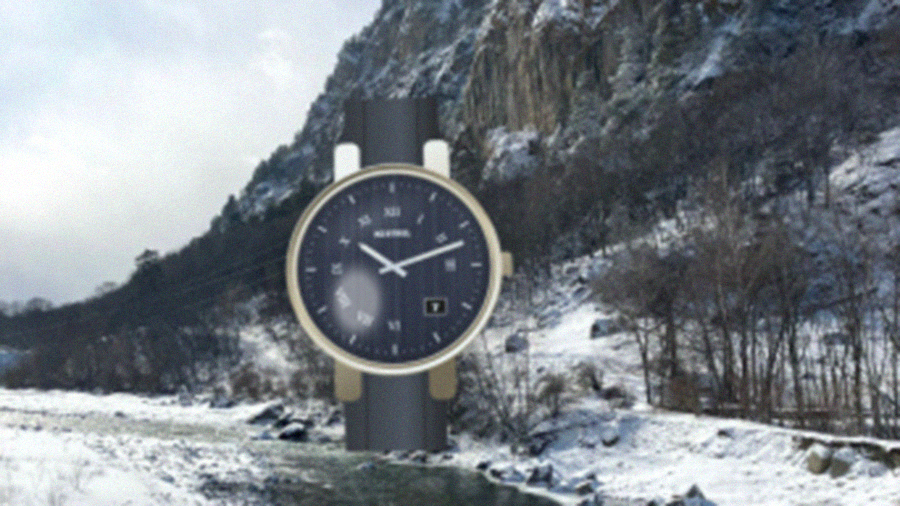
10:12
